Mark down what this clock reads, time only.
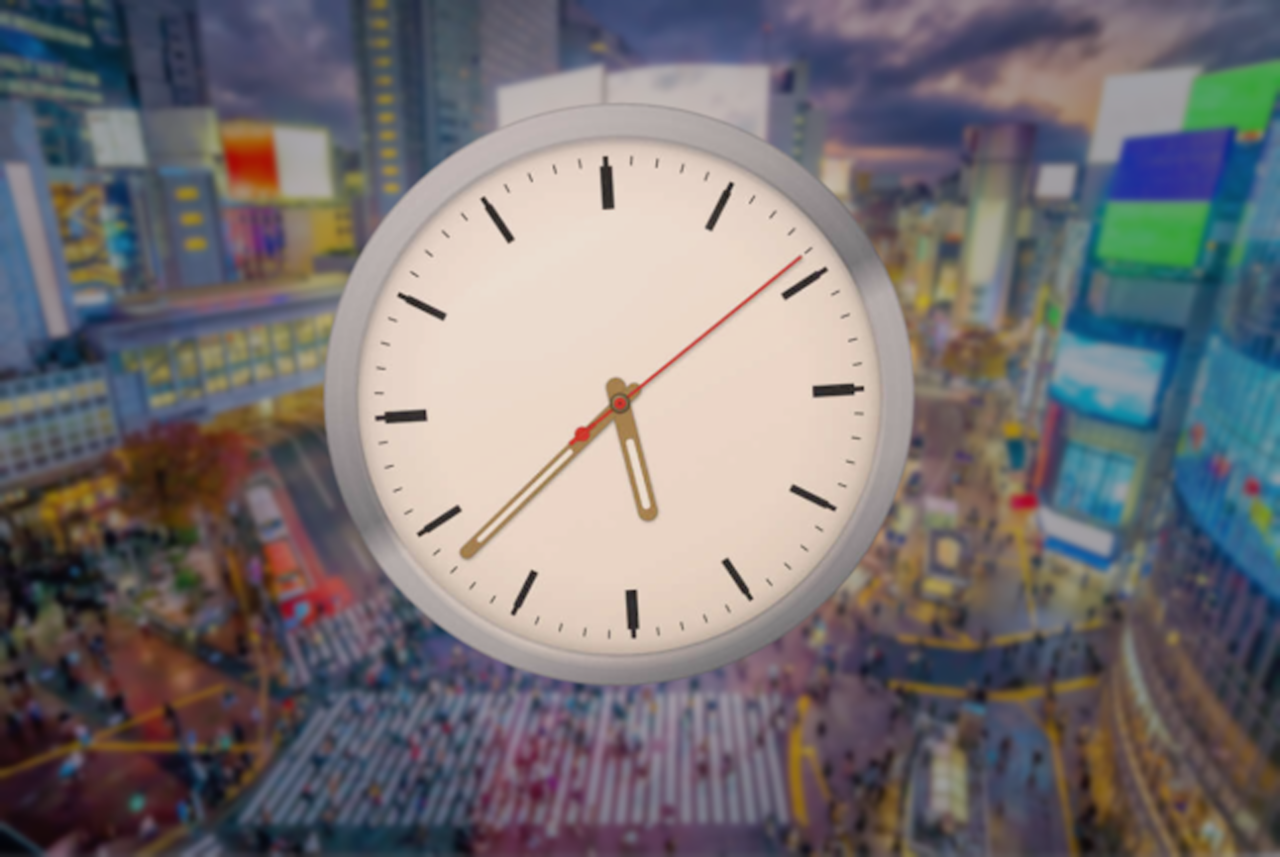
5:38:09
